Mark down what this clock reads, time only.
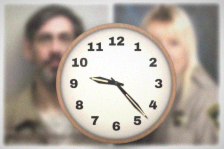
9:23
